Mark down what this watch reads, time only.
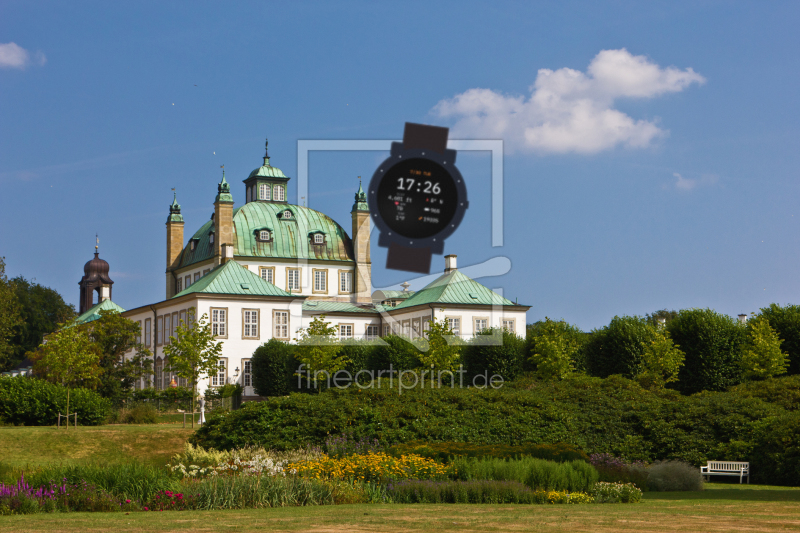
17:26
